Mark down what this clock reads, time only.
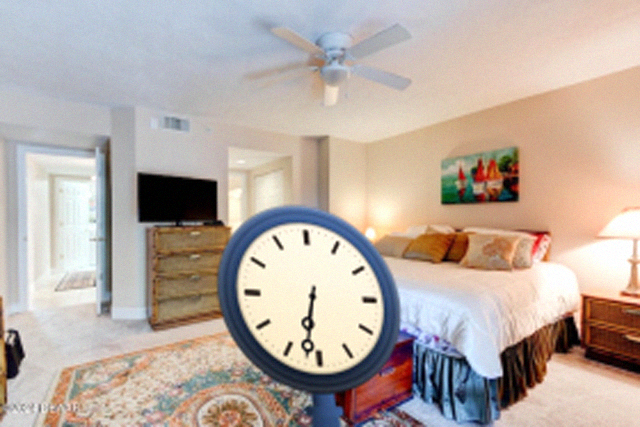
6:32
